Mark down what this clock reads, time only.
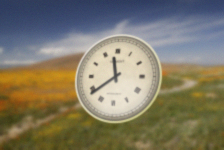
11:39
